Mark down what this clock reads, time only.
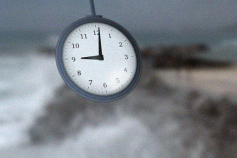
9:01
